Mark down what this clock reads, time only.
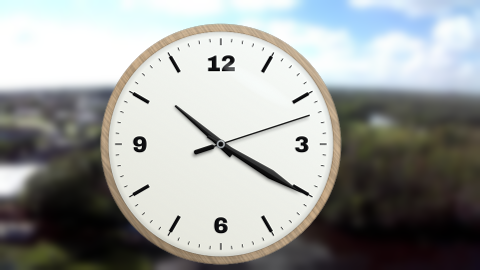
10:20:12
